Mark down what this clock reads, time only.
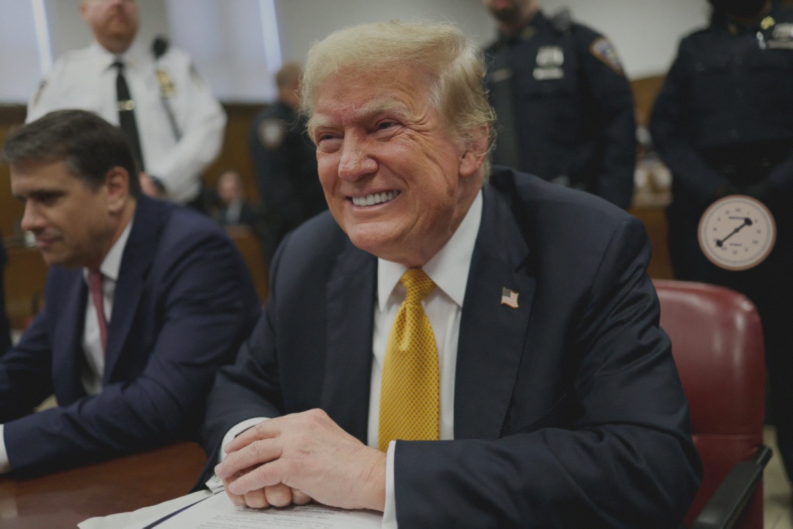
1:38
